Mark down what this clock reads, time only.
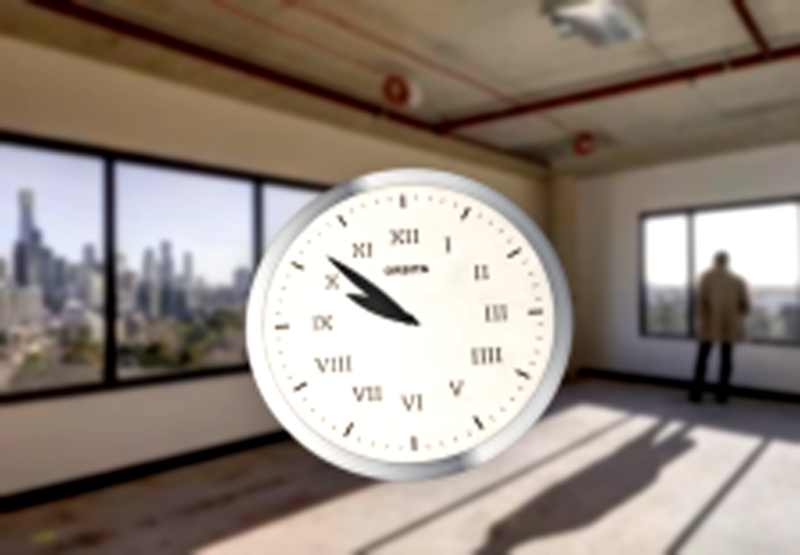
9:52
